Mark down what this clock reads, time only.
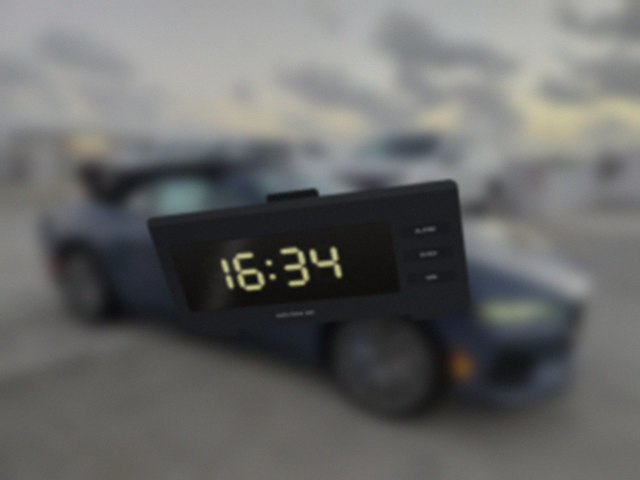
16:34
